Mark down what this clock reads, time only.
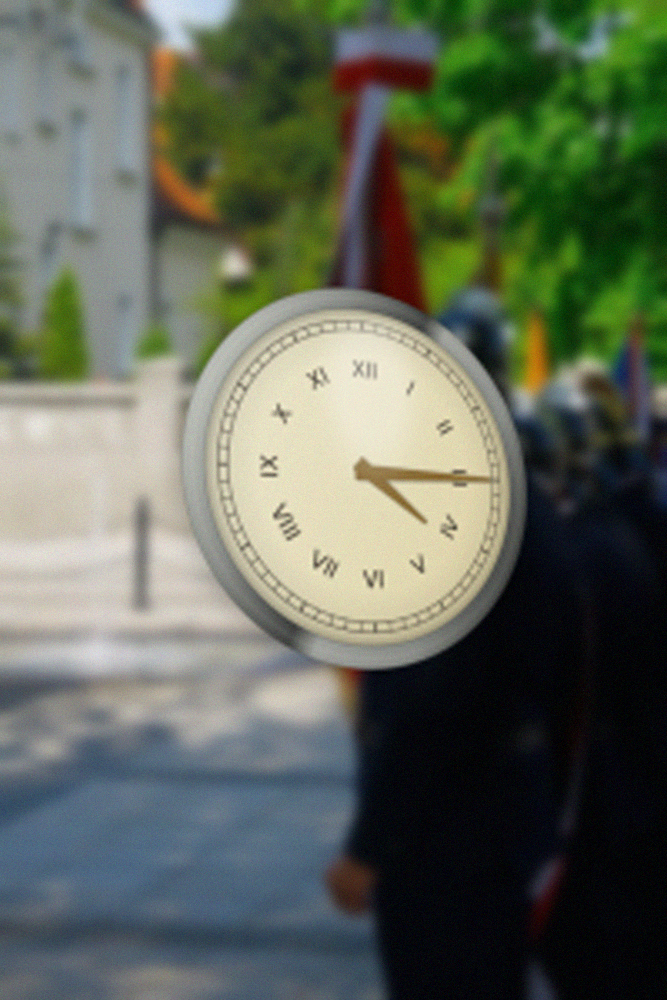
4:15
